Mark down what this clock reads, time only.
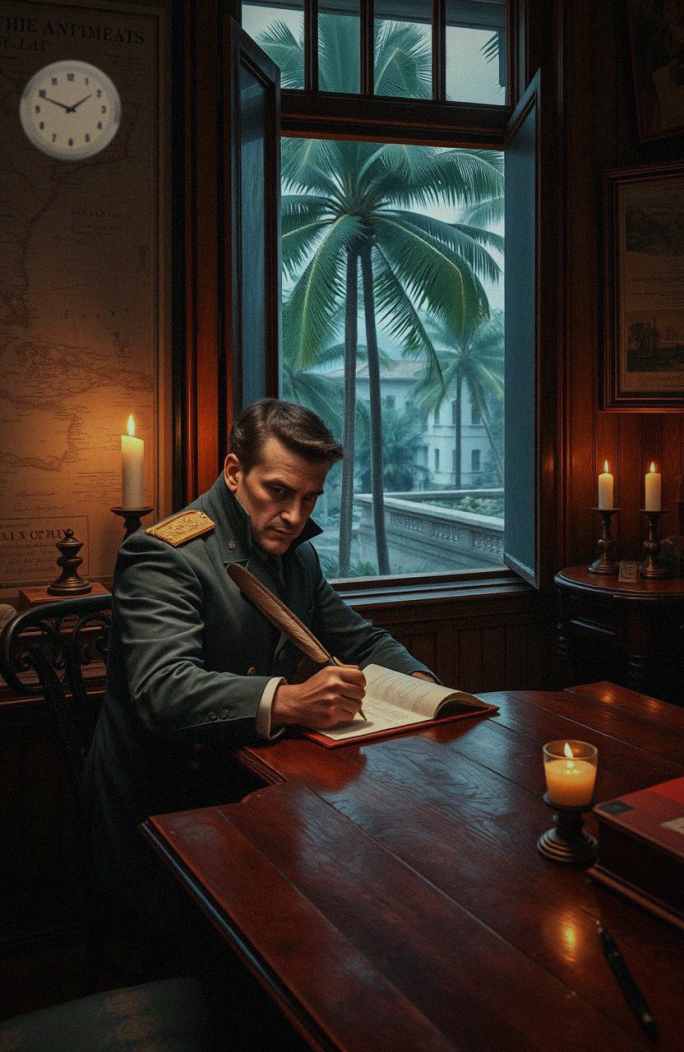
1:49
